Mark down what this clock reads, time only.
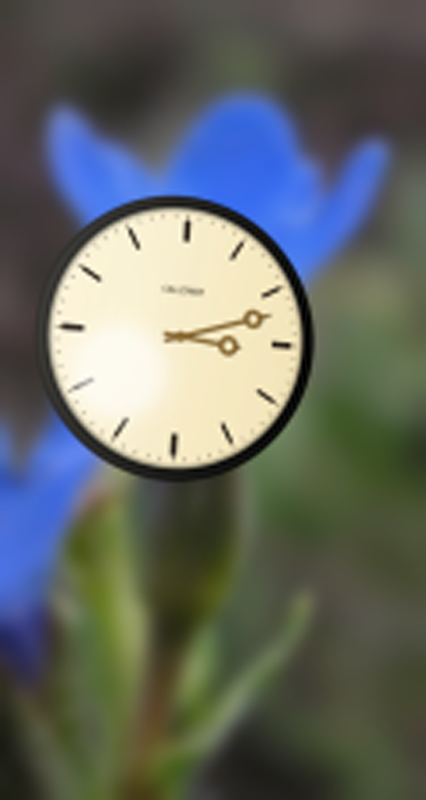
3:12
